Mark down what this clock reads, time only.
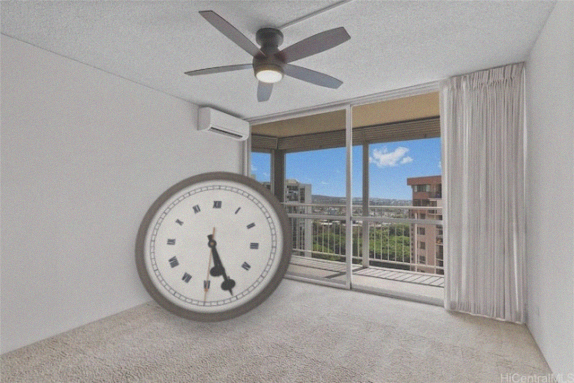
5:25:30
